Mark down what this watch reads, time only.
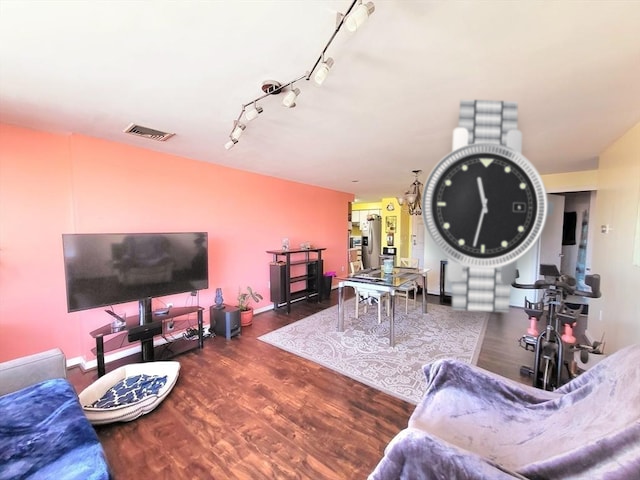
11:32
